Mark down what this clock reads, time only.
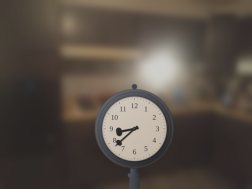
8:38
